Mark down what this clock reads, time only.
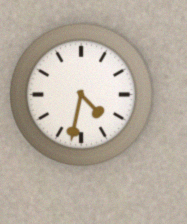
4:32
